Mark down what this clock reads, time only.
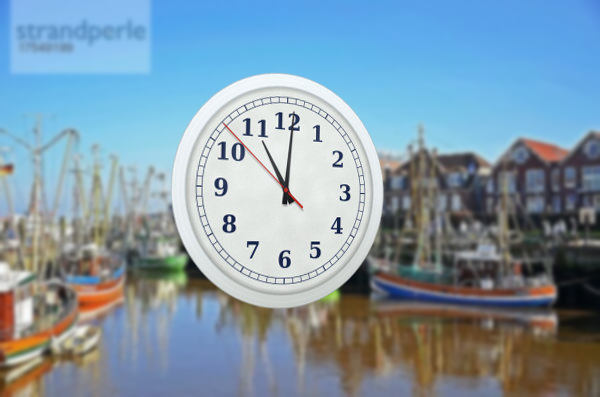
11:00:52
